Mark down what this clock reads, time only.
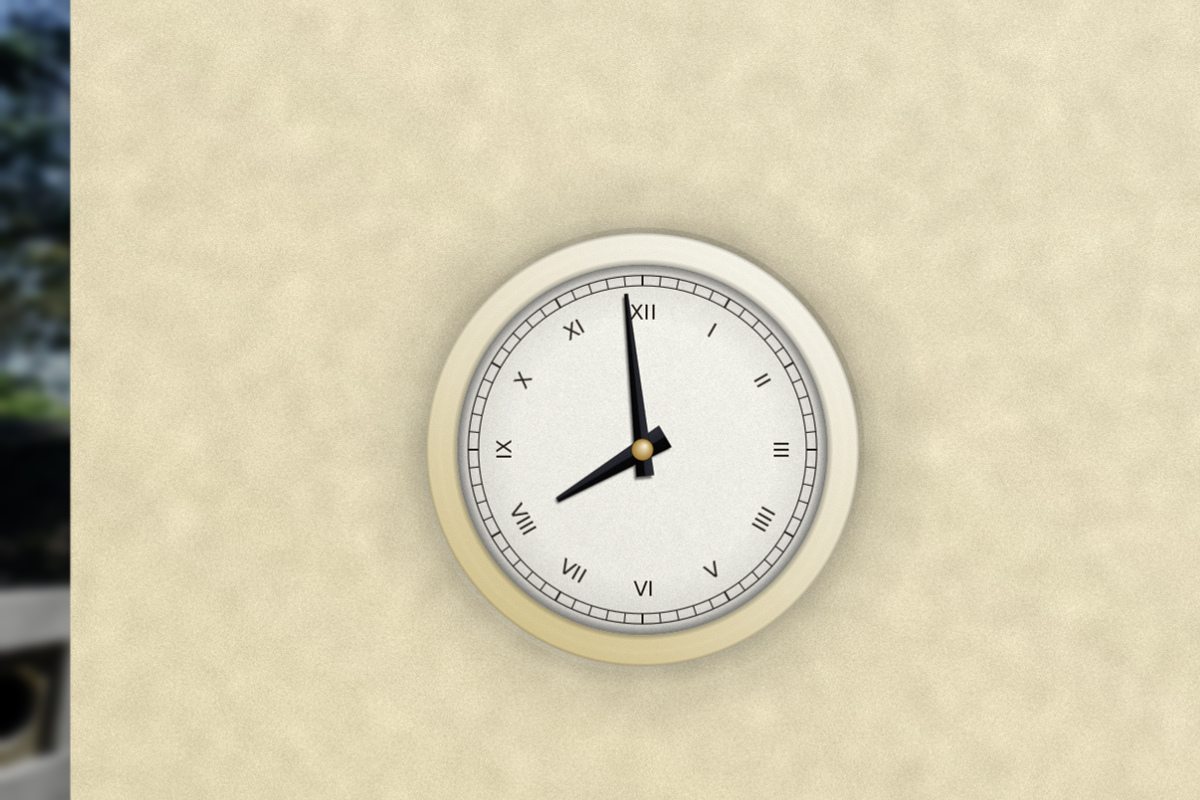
7:59
